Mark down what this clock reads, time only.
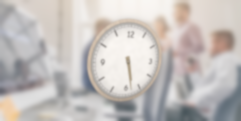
5:28
